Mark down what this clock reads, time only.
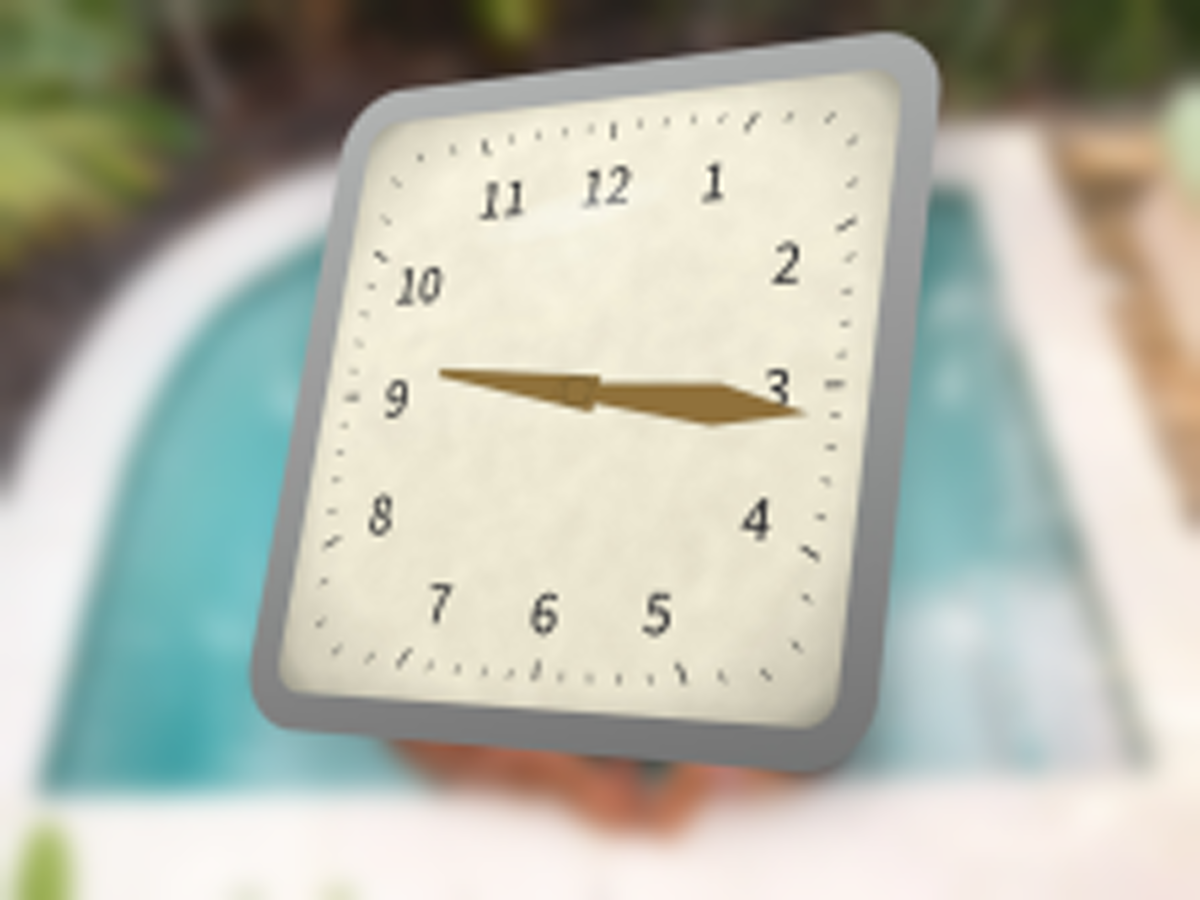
9:16
